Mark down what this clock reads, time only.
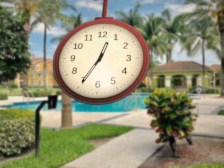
12:35
